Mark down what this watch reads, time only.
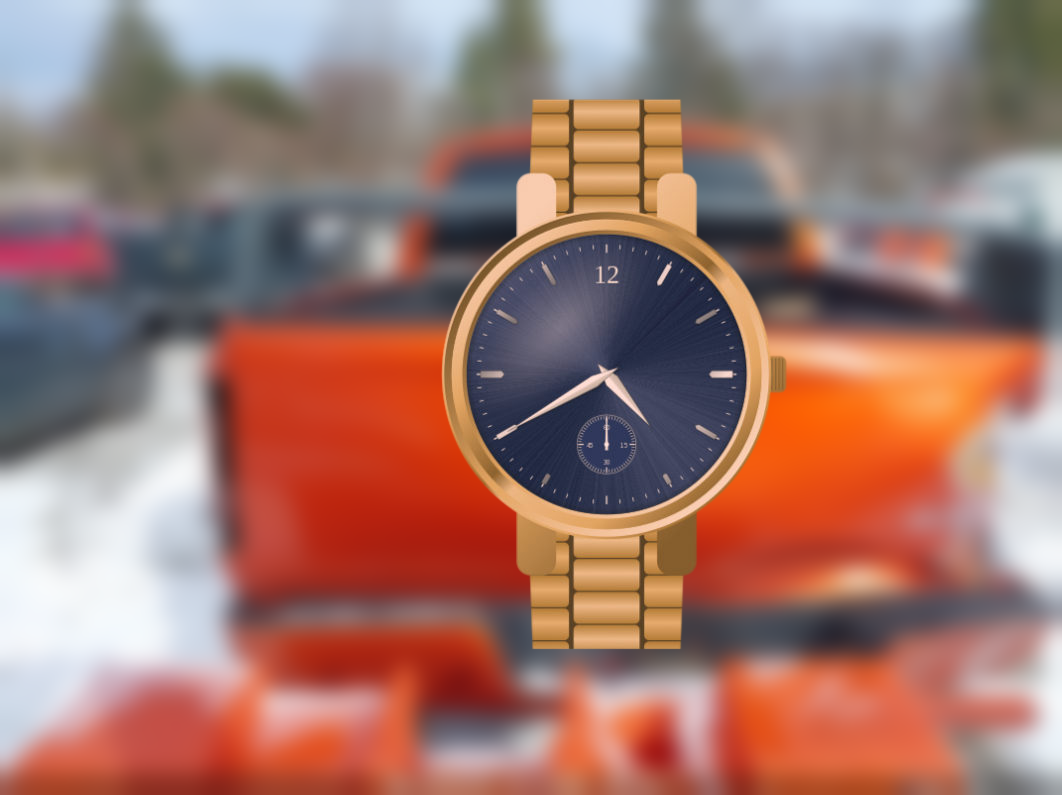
4:40
